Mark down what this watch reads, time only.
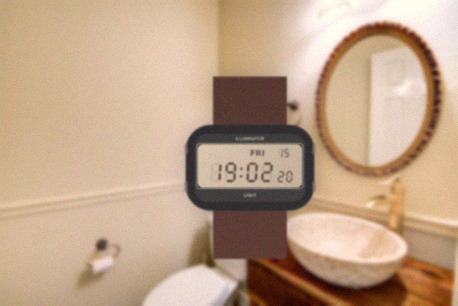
19:02:20
